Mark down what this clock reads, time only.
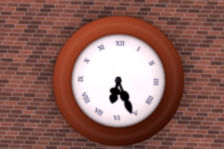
6:26
